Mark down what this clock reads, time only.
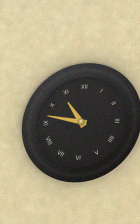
10:47
